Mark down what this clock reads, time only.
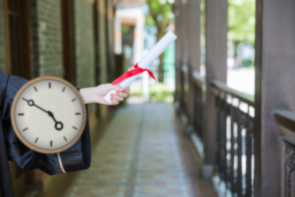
4:50
